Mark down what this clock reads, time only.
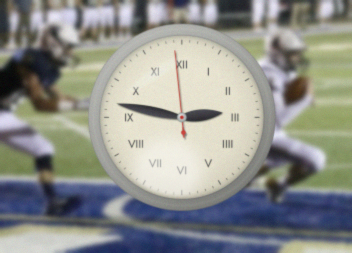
2:46:59
